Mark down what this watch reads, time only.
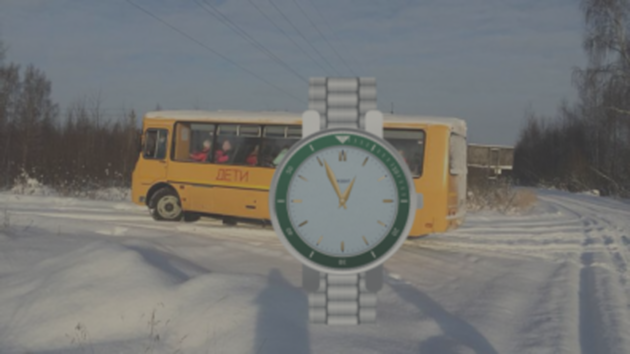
12:56
